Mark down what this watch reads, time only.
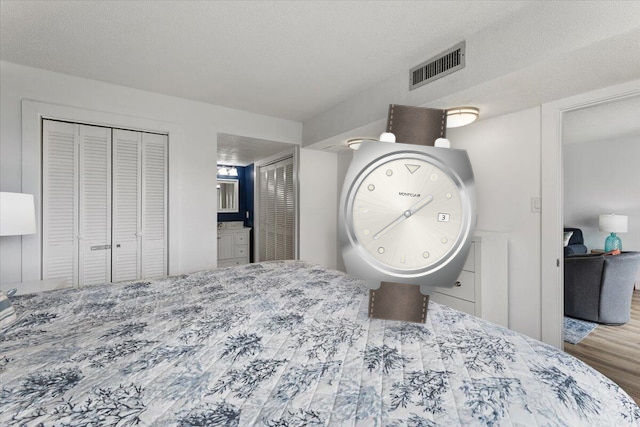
1:38
